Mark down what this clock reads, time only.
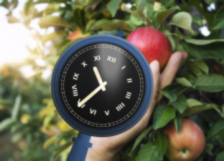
10:35
